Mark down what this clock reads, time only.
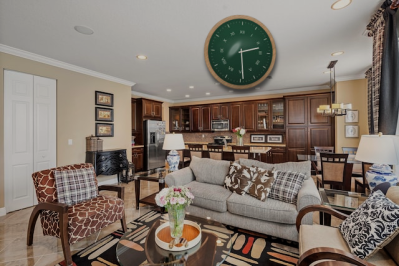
2:29
